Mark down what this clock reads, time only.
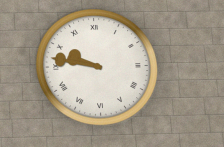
9:47
